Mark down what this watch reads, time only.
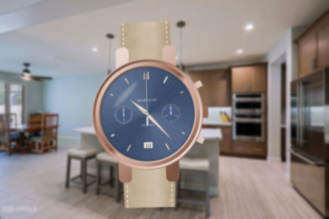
10:23
